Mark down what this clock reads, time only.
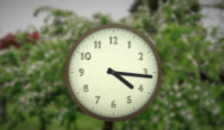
4:16
